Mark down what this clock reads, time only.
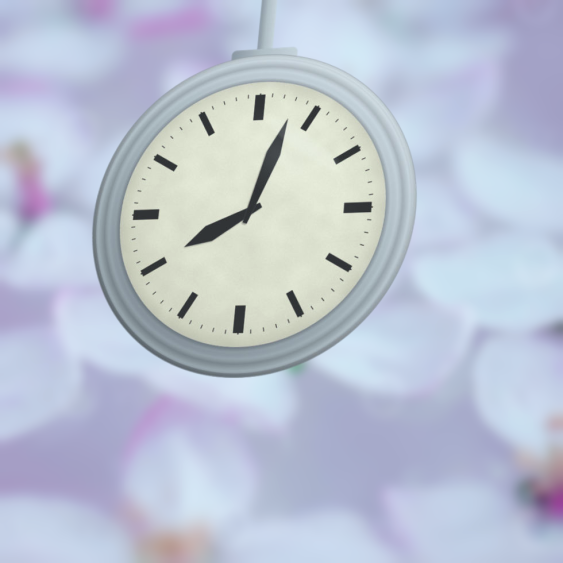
8:03
